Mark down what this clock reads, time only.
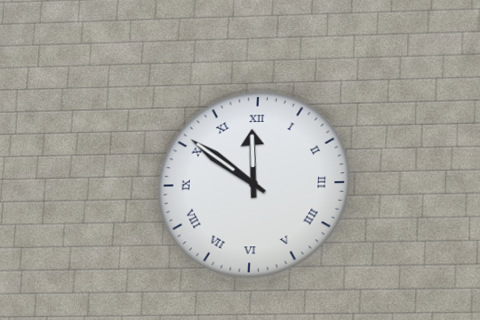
11:51
